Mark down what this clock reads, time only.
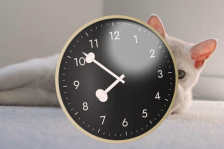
7:52
